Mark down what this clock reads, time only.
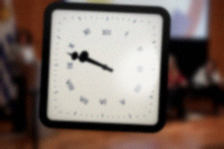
9:48
